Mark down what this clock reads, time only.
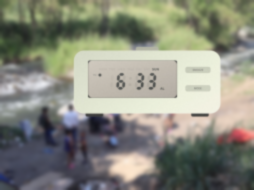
6:33
